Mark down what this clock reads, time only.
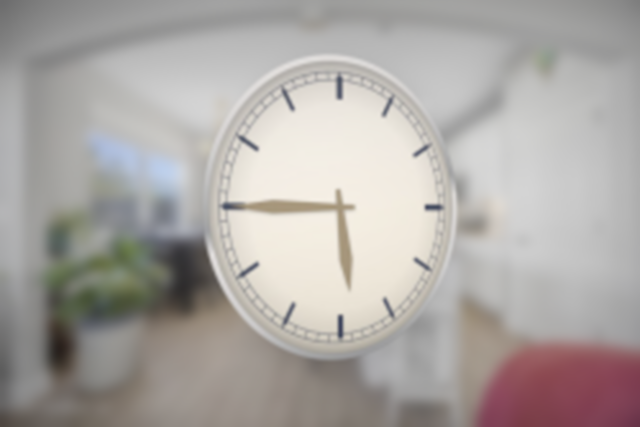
5:45
